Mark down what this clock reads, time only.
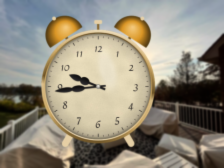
9:44
